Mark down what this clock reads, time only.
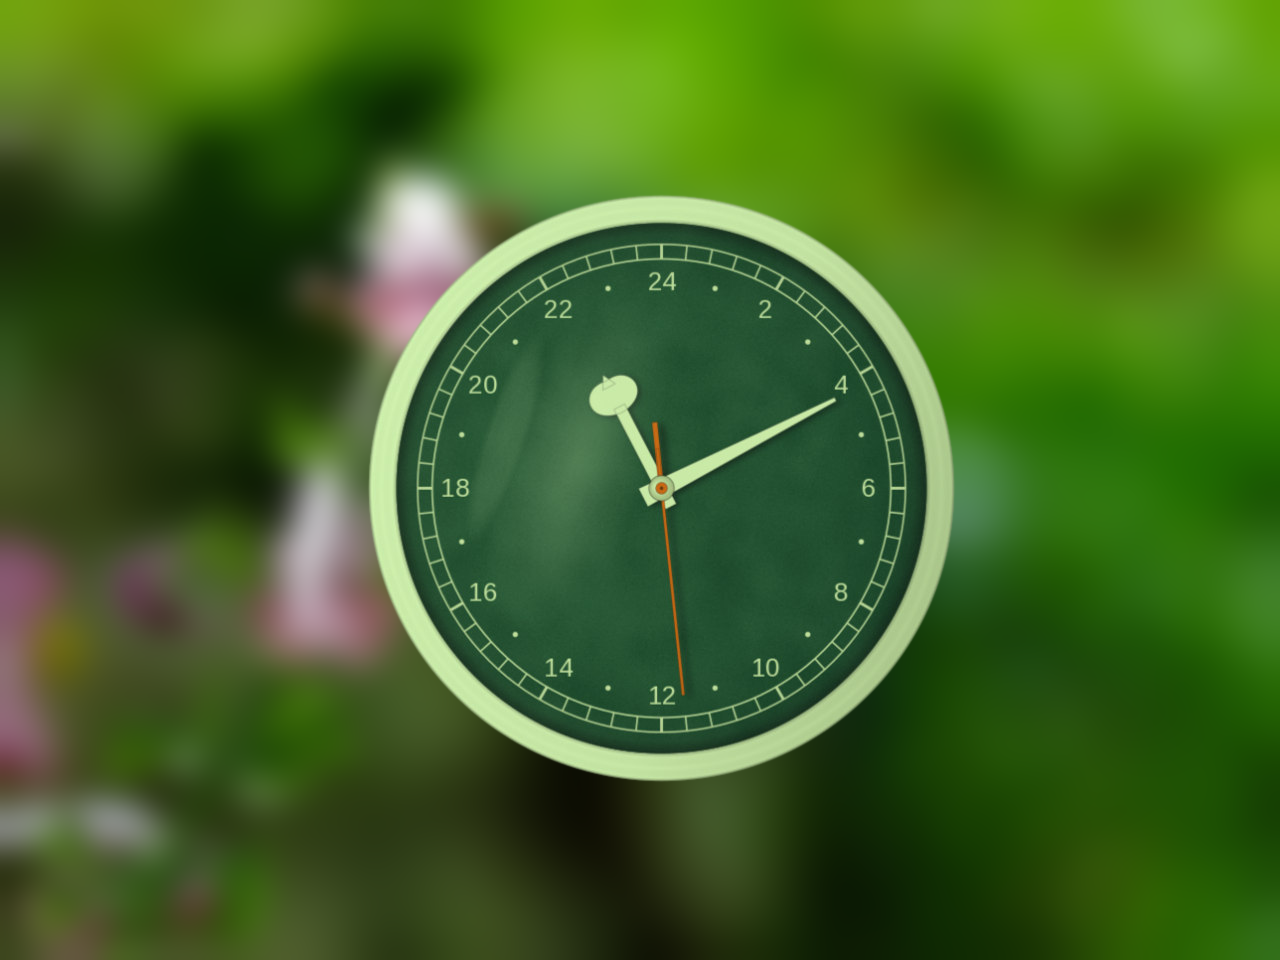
22:10:29
